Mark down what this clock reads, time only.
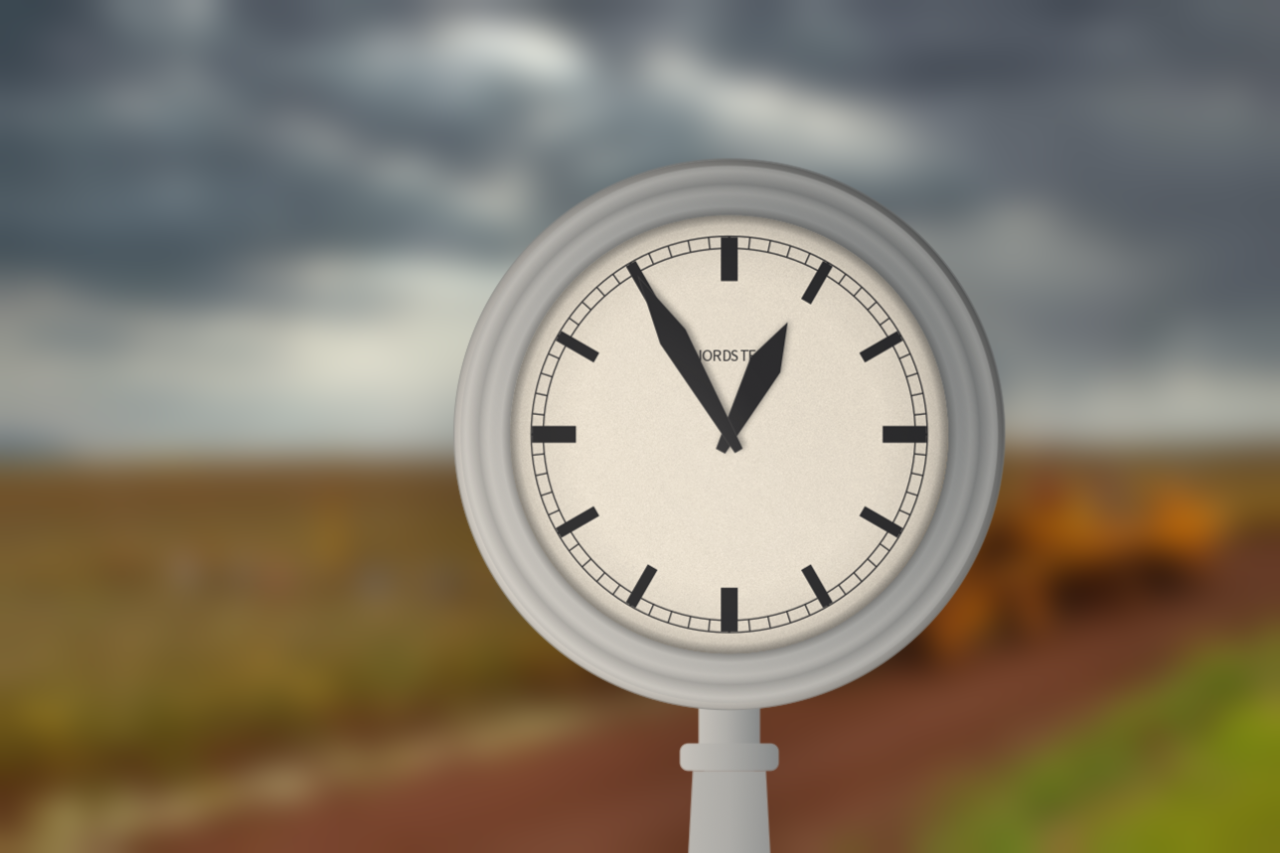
12:55
